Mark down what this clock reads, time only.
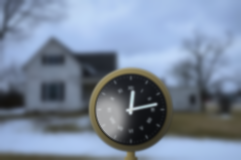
12:13
